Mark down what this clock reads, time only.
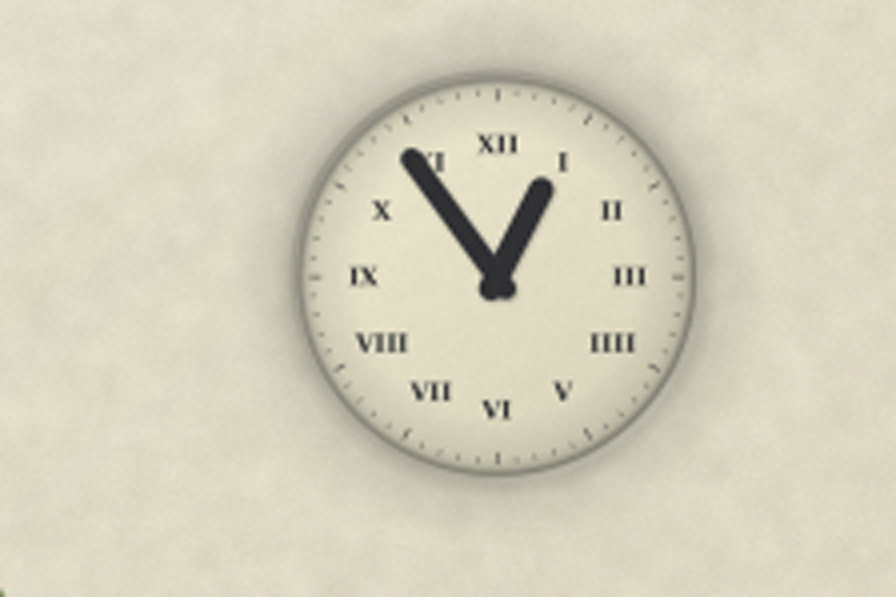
12:54
